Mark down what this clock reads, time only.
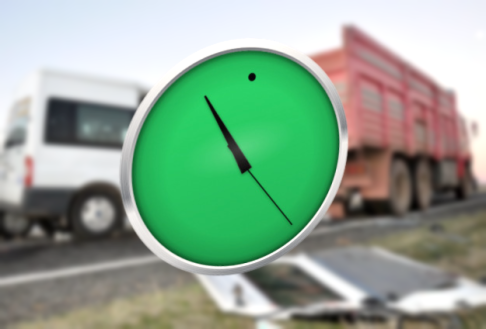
10:54:23
